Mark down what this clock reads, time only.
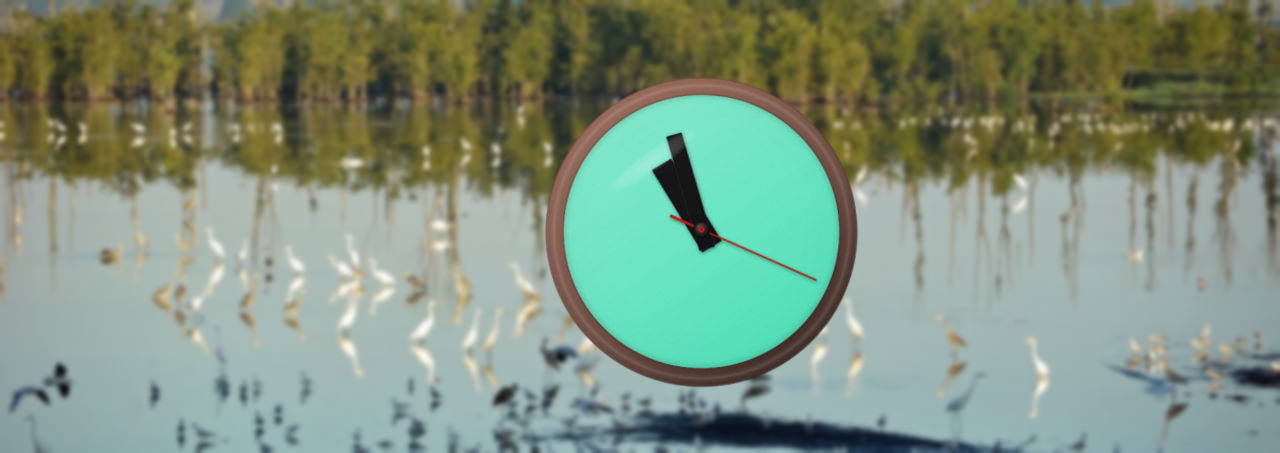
10:57:19
